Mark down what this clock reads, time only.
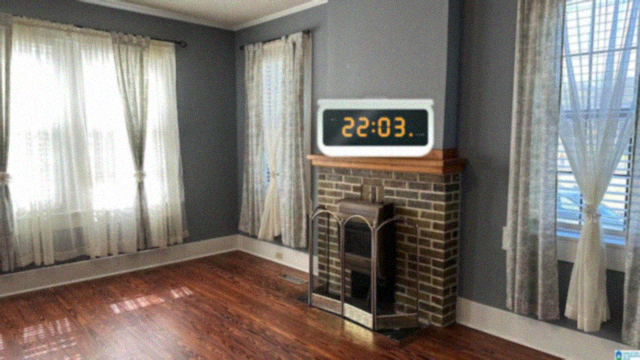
22:03
